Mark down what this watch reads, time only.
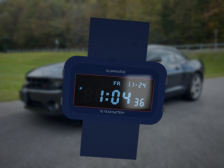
1:04:36
